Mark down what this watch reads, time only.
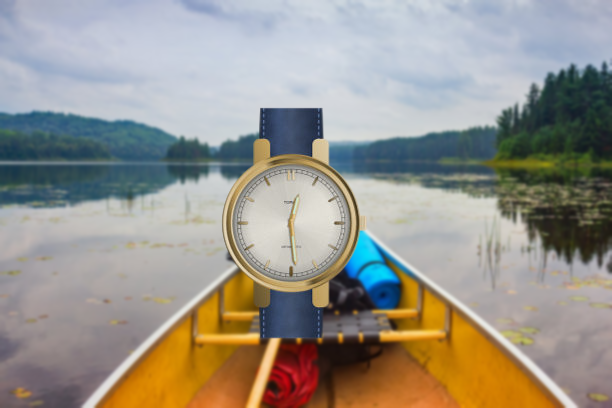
12:29
